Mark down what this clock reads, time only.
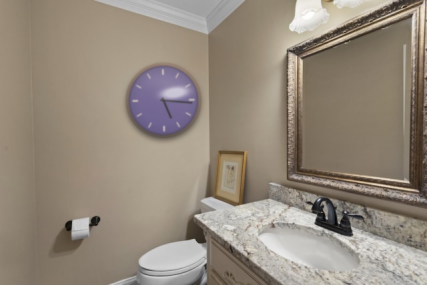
5:16
